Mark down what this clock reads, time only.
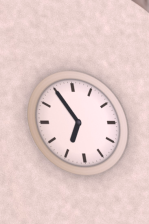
6:55
